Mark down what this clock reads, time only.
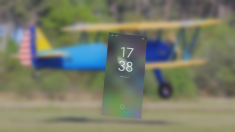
17:38
